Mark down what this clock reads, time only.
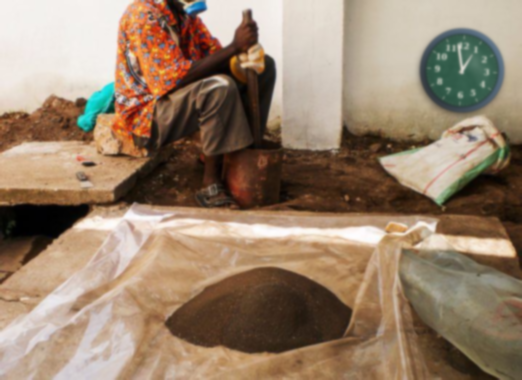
12:58
